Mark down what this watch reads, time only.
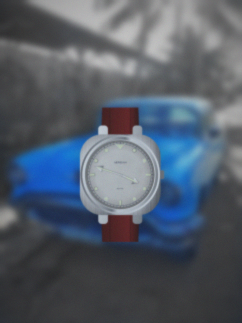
3:48
